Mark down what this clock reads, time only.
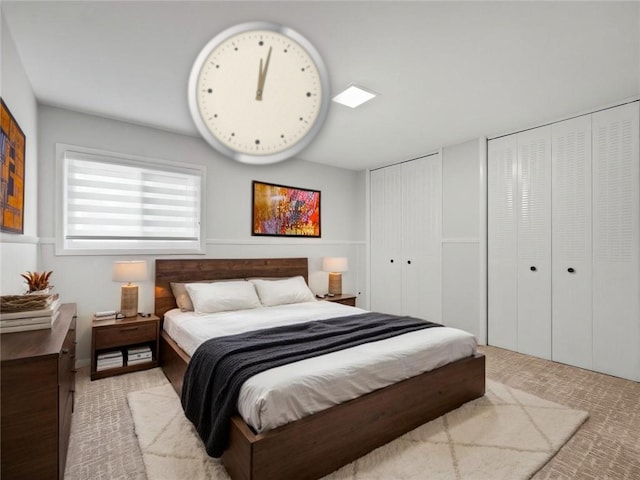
12:02
